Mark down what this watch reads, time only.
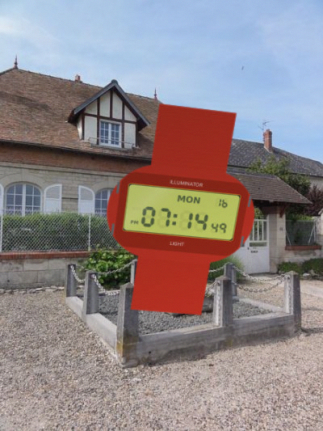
7:14:49
